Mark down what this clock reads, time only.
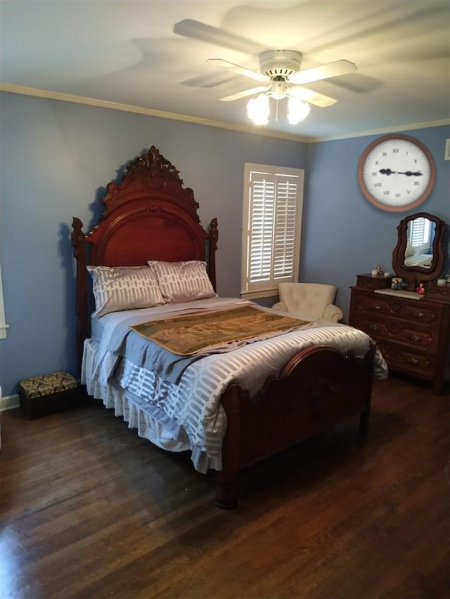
9:16
